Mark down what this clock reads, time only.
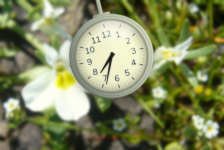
7:34
